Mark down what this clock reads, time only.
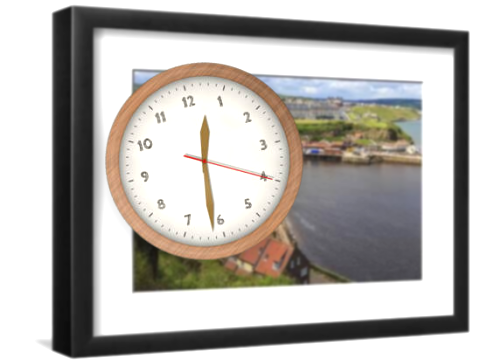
12:31:20
